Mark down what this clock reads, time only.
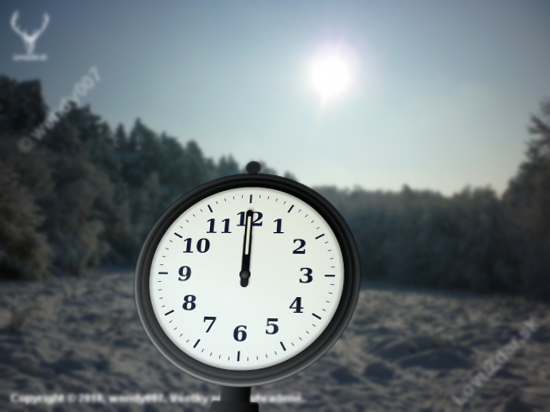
12:00
